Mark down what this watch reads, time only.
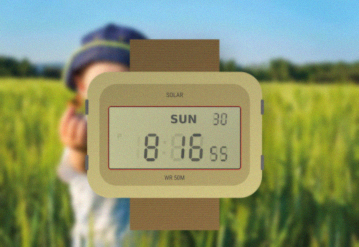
8:16:55
